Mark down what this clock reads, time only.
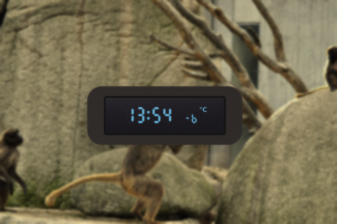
13:54
